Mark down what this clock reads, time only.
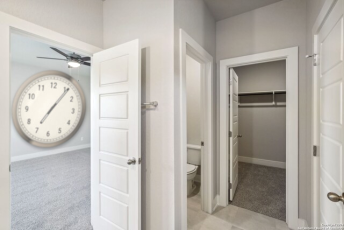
7:06
